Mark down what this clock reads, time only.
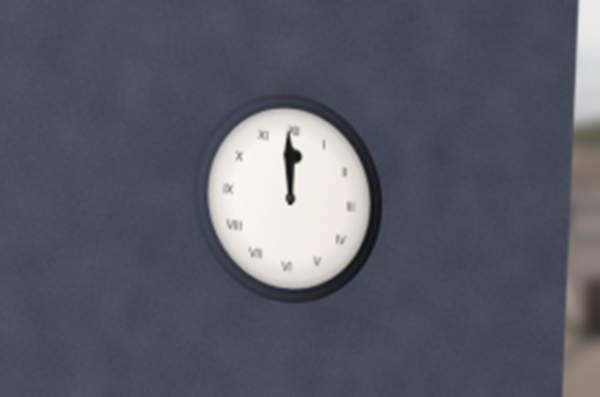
11:59
